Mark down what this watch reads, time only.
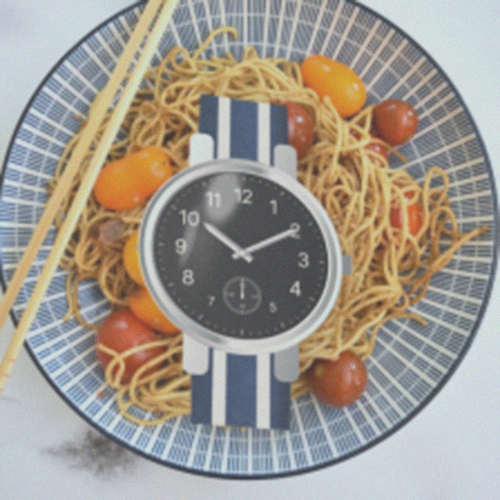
10:10
